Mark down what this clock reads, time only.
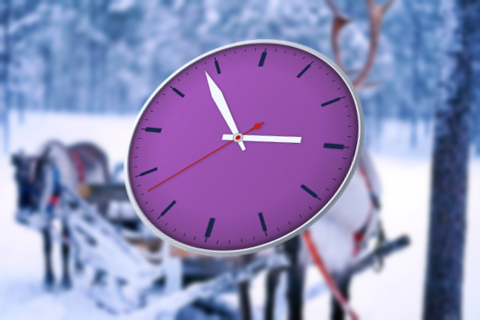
2:53:38
